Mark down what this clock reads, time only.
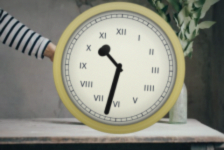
10:32
